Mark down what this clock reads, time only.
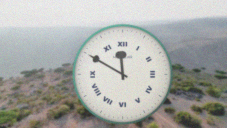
11:50
